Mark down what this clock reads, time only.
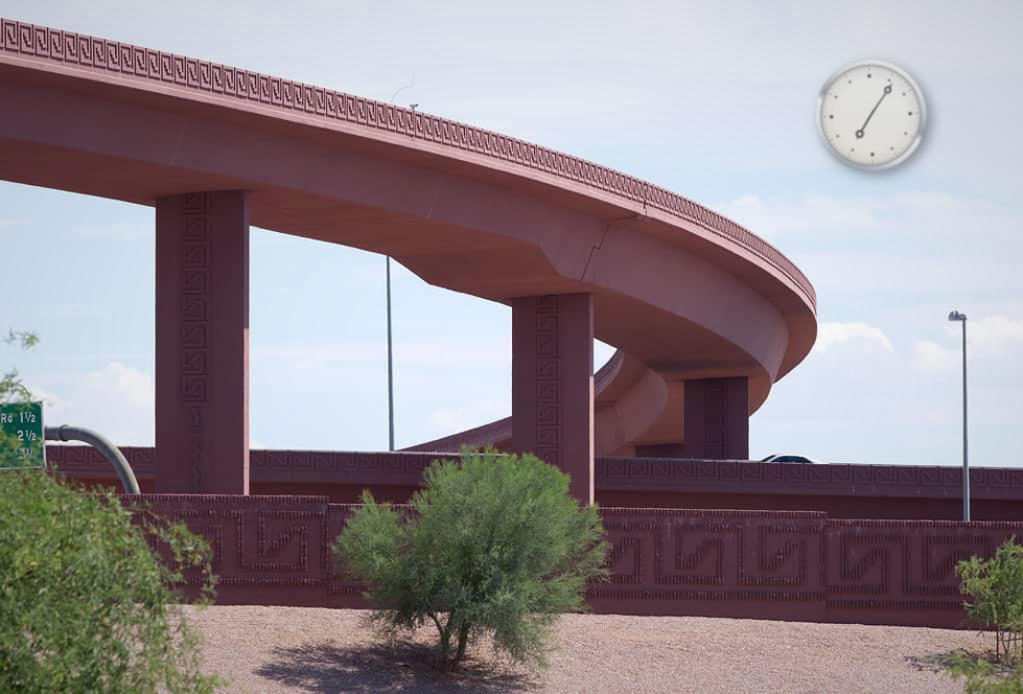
7:06
